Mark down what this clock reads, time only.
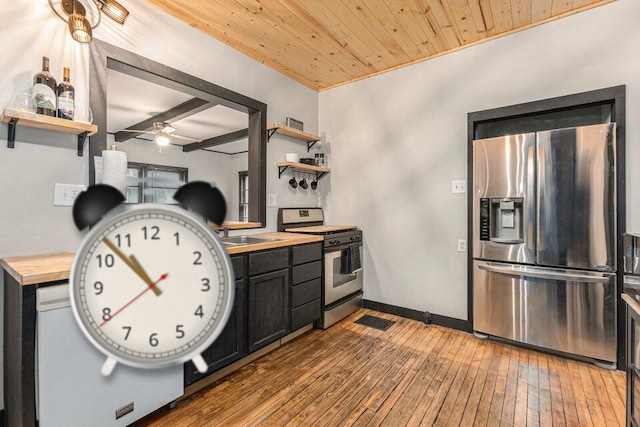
10:52:39
